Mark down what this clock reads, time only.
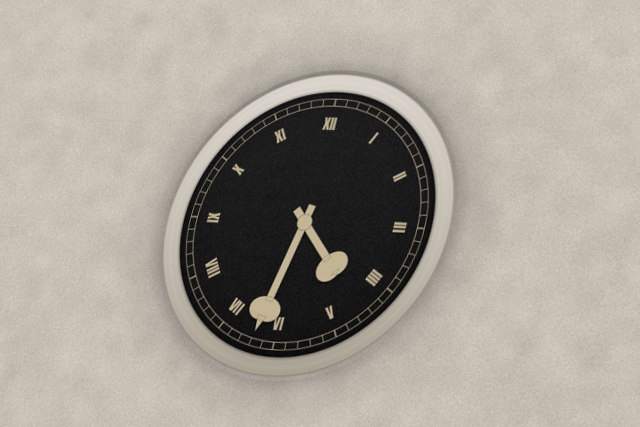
4:32
